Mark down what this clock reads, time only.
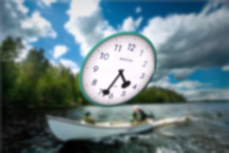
4:33
